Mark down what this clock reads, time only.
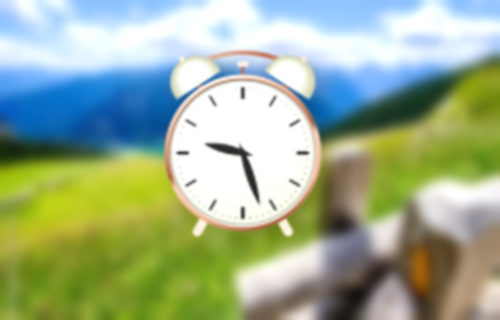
9:27
